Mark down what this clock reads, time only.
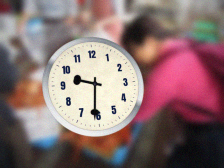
9:31
